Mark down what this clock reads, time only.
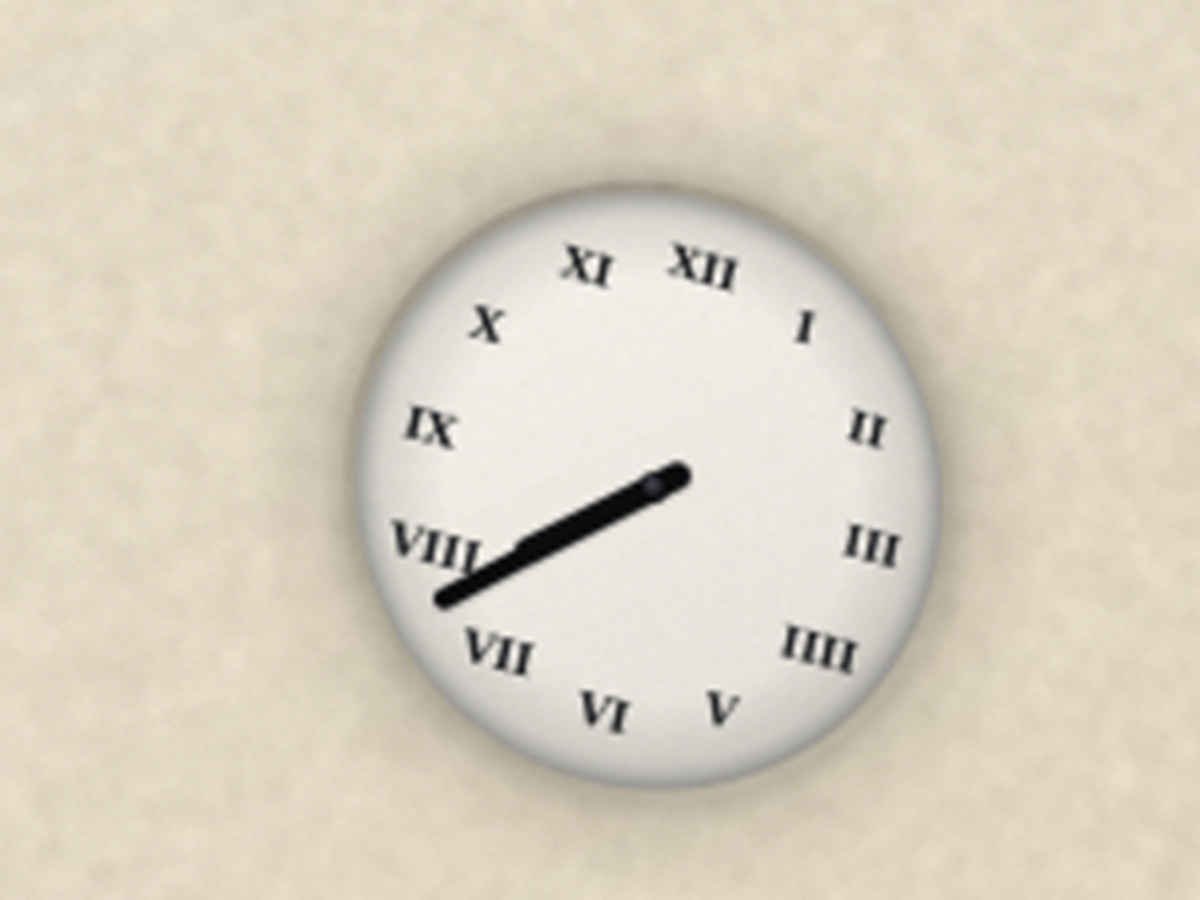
7:38
